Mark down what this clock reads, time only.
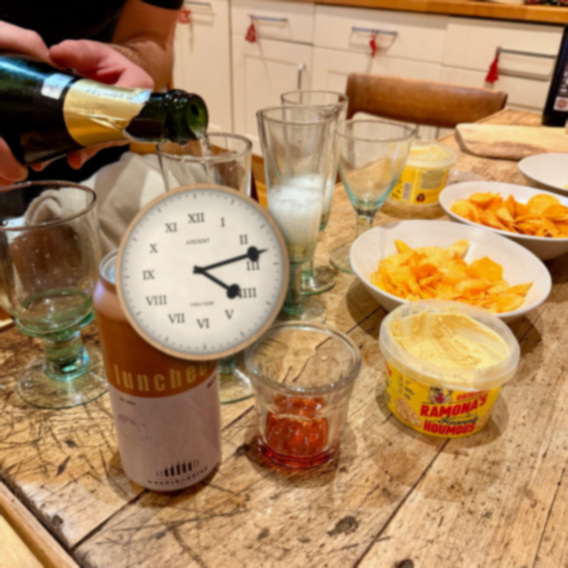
4:13
